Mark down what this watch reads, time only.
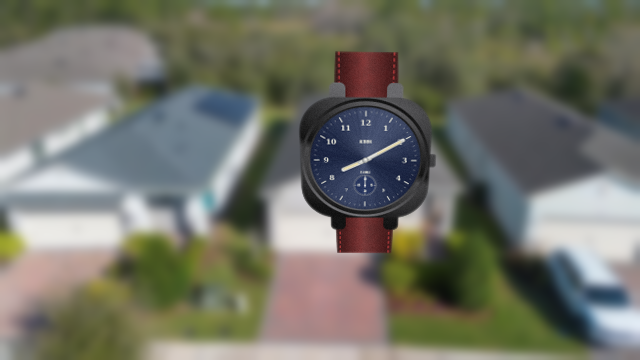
8:10
